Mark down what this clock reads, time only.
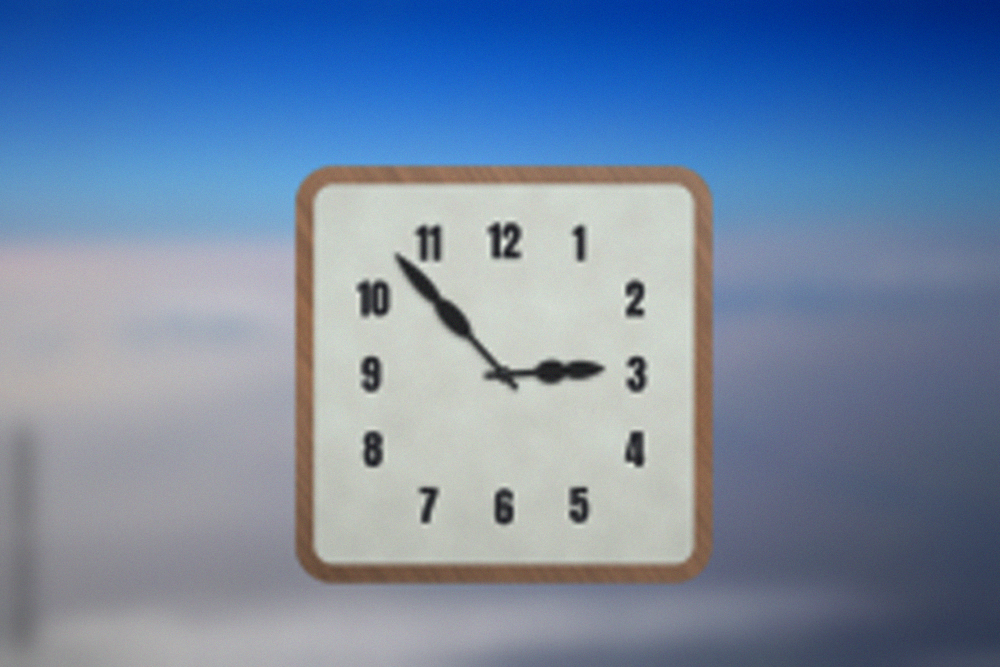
2:53
